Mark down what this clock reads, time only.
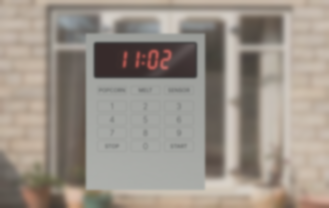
11:02
